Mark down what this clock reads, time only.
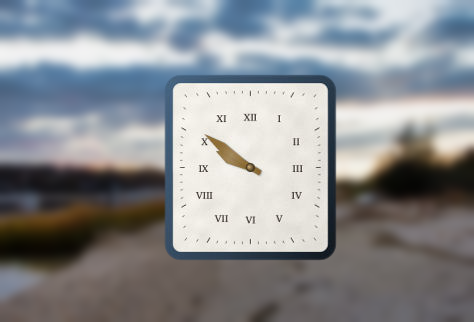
9:51
